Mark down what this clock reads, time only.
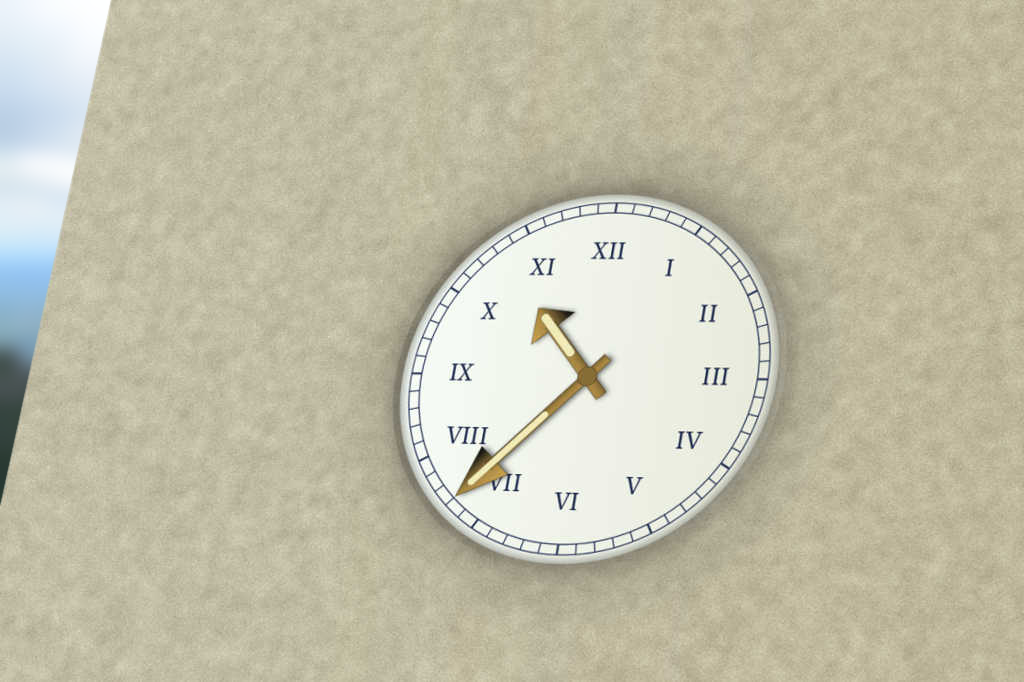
10:37
